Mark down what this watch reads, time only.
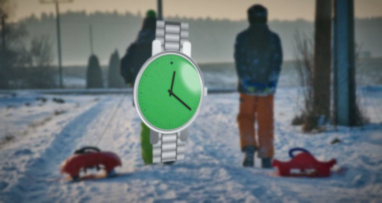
12:21
